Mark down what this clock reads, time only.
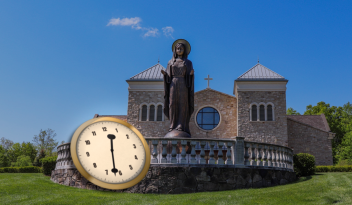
12:32
